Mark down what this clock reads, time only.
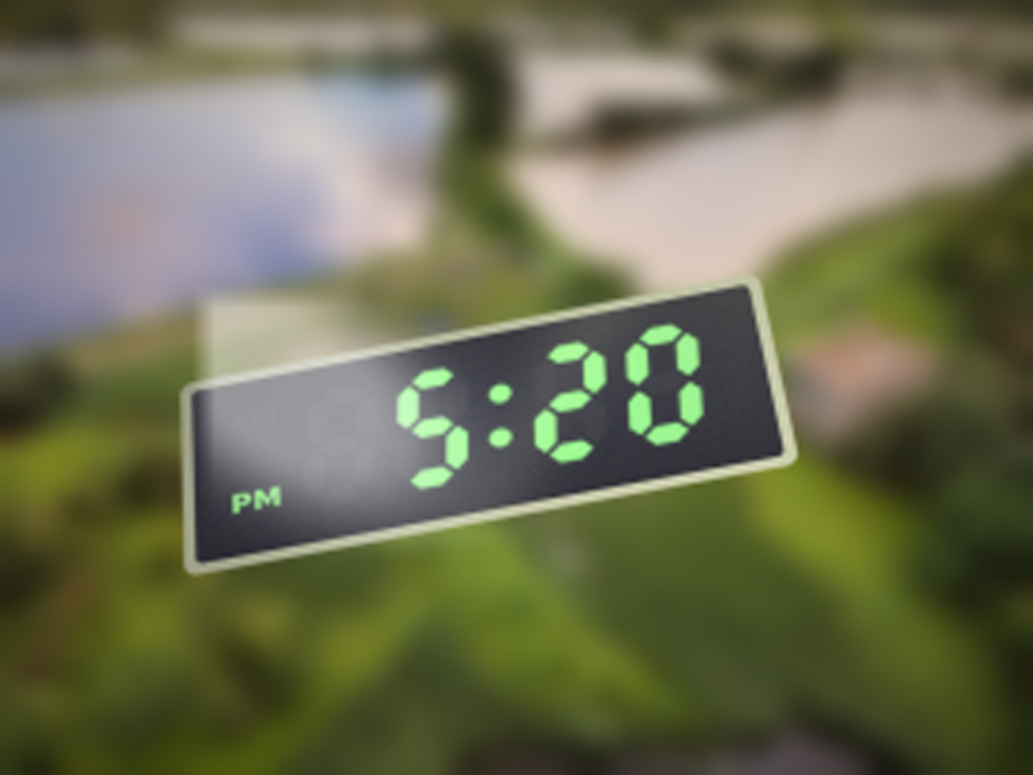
5:20
